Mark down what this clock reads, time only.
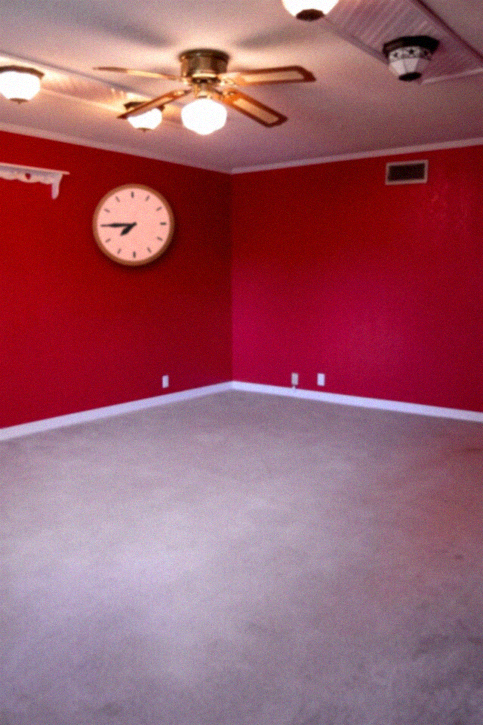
7:45
